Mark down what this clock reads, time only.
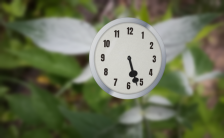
5:27
